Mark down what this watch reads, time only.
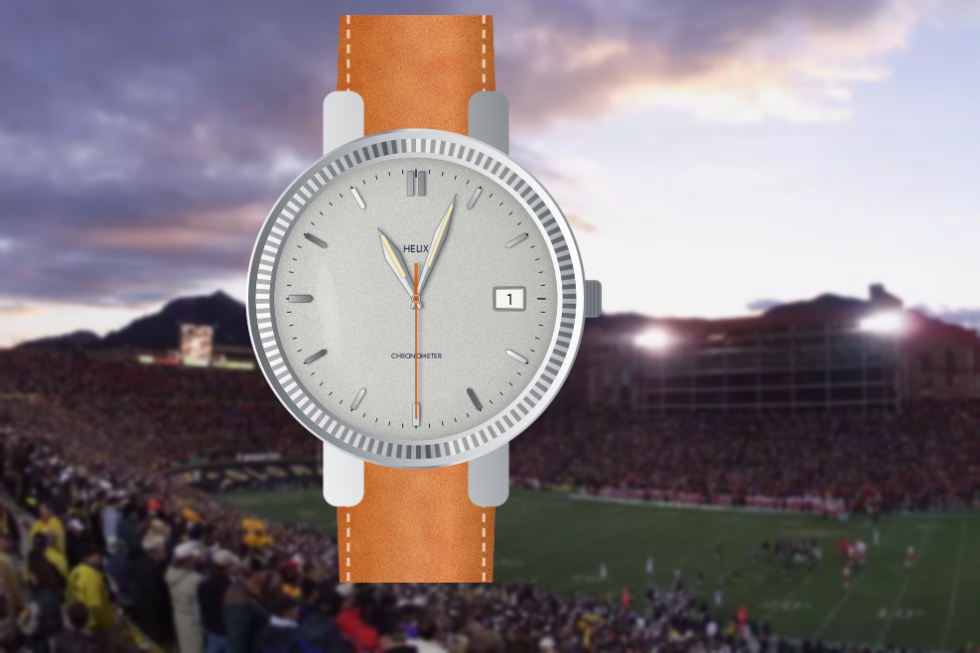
11:03:30
